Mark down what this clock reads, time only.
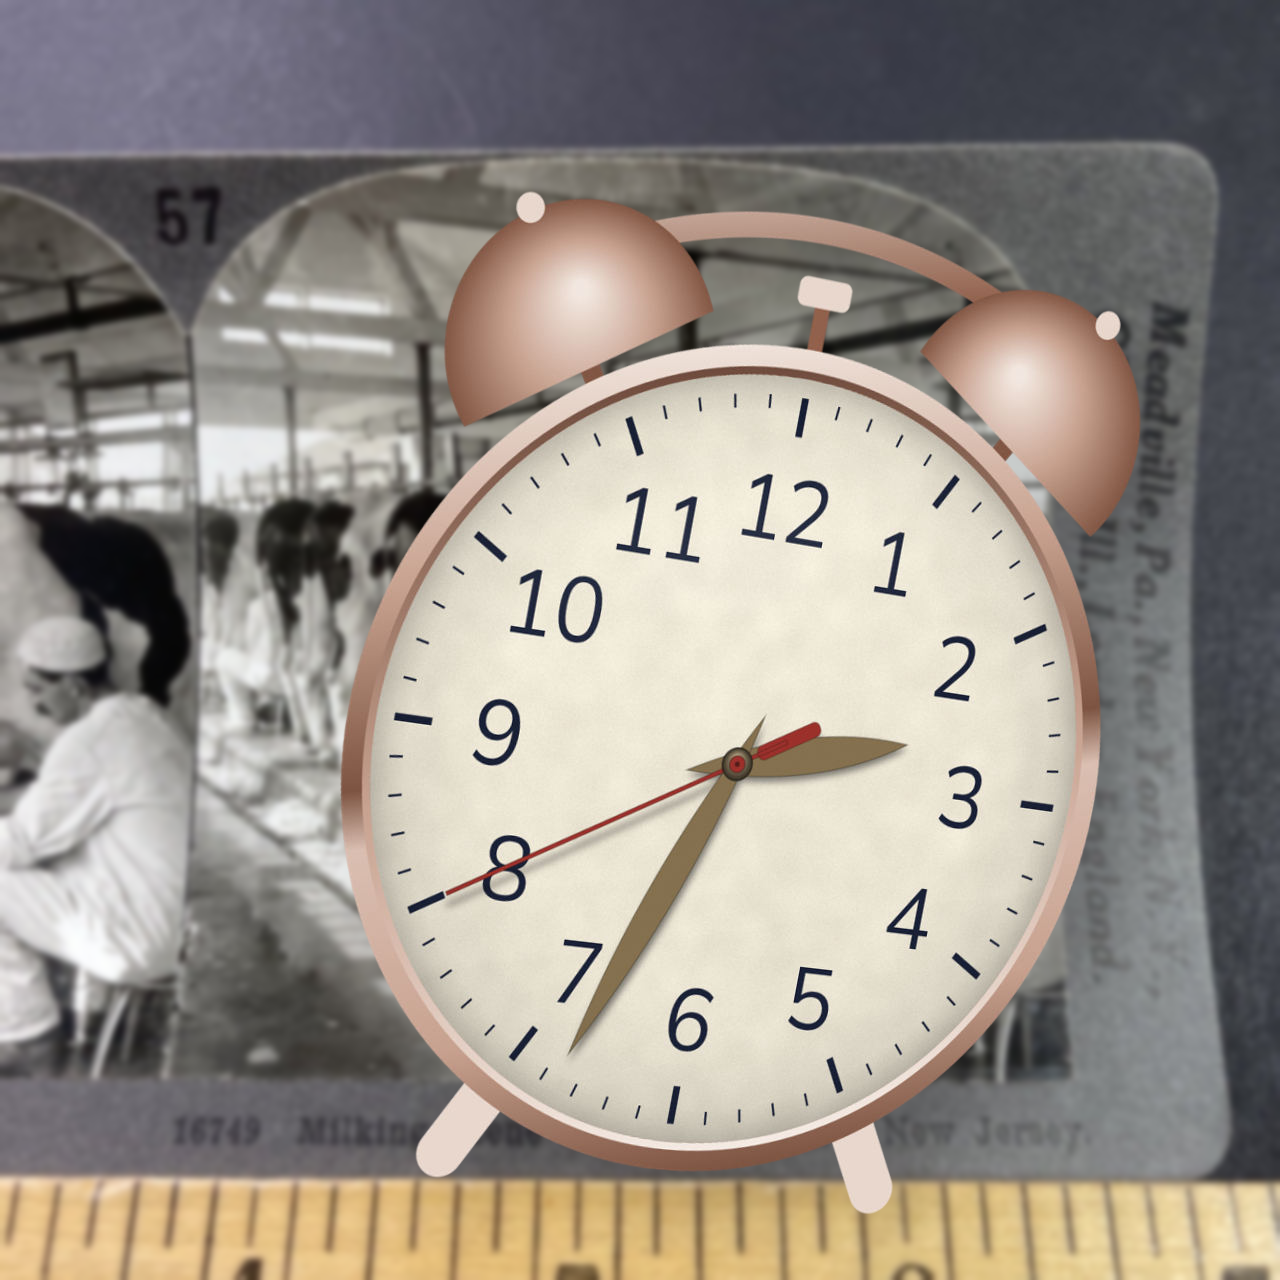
2:33:40
